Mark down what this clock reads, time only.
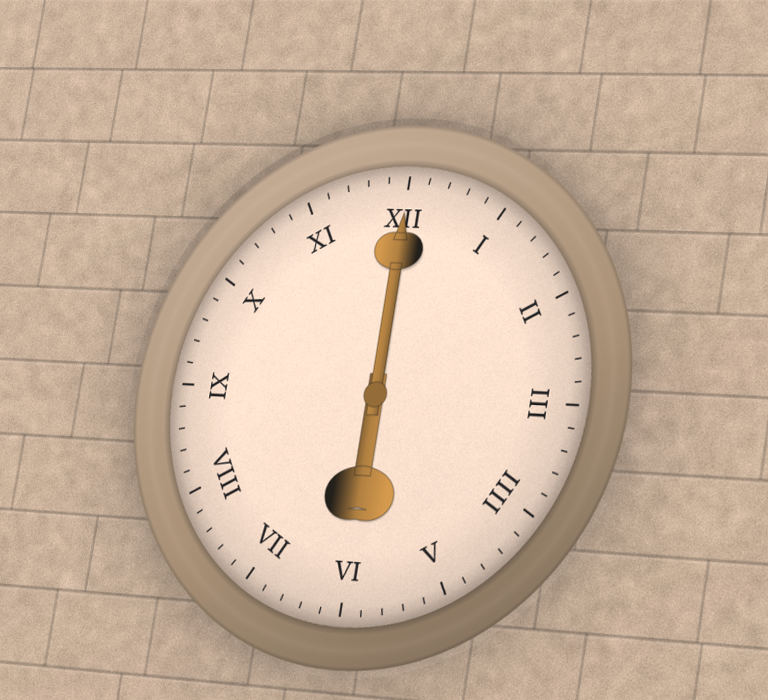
6:00
